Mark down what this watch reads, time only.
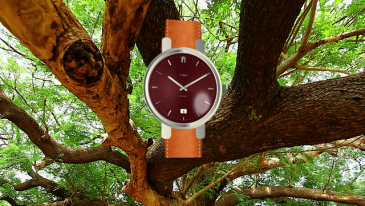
10:10
